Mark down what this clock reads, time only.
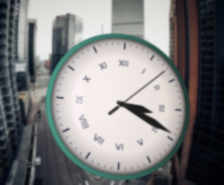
3:19:08
